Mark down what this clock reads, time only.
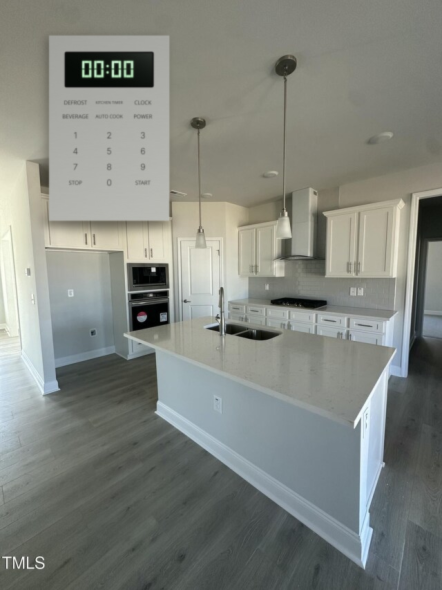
0:00
